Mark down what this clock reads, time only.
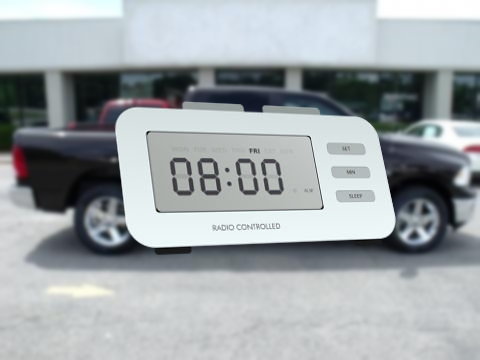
8:00
